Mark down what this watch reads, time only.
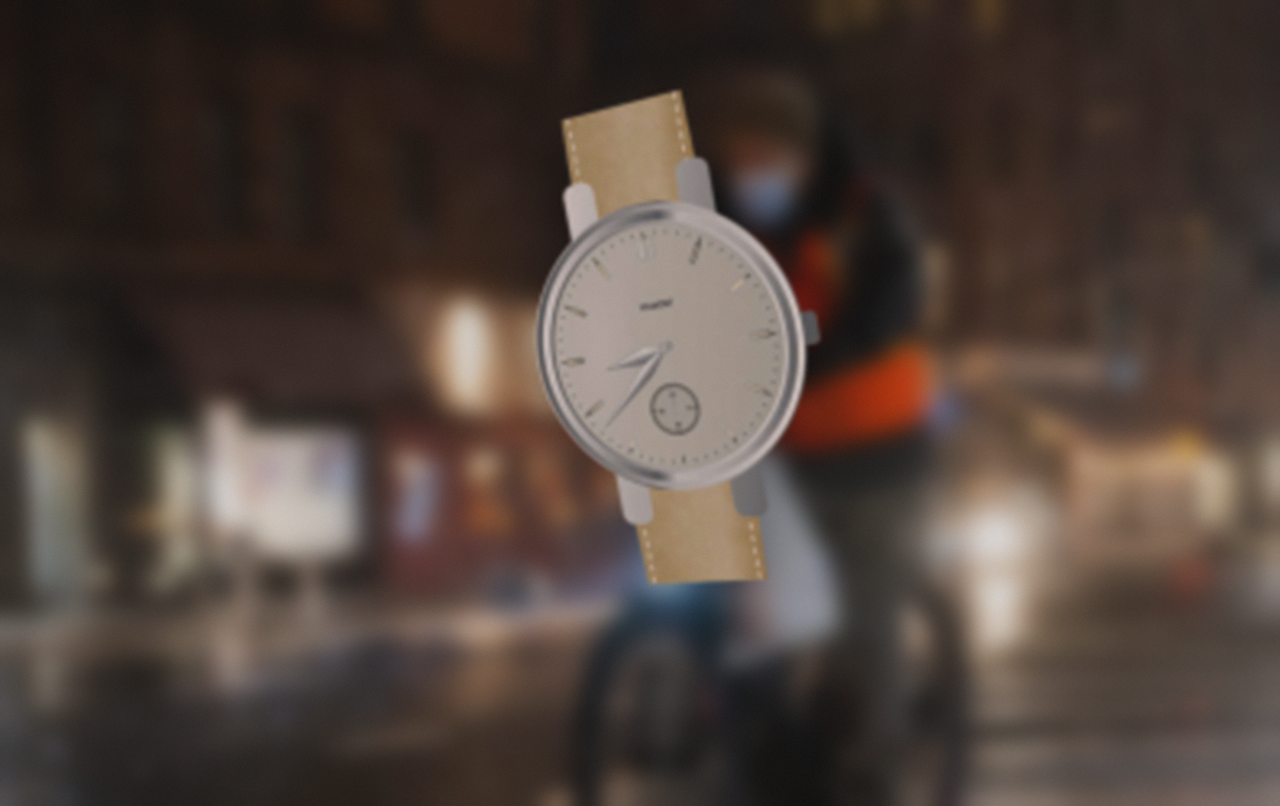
8:38
